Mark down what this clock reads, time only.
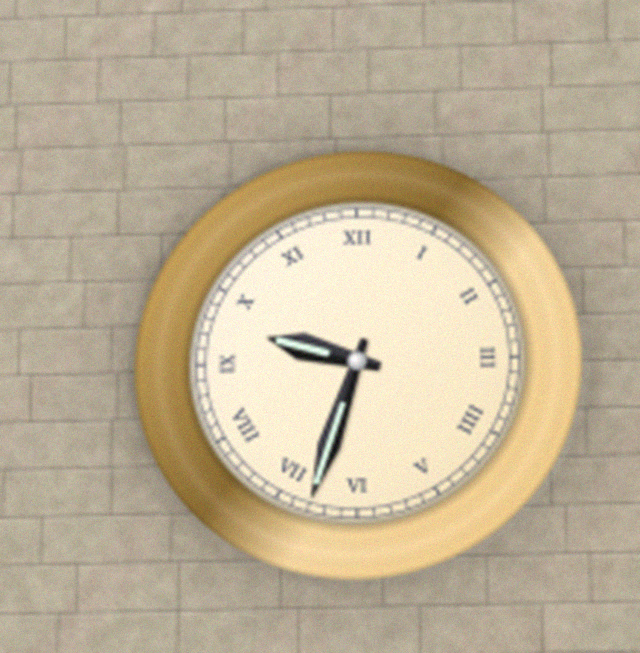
9:33
